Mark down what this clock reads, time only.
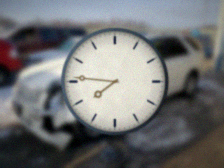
7:46
